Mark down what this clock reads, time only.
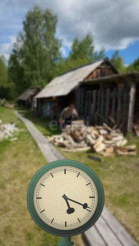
5:19
